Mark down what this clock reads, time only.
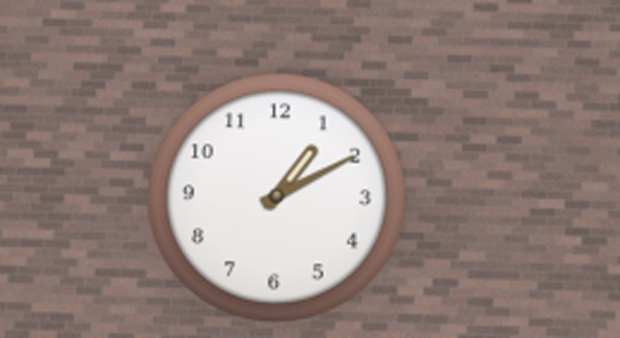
1:10
